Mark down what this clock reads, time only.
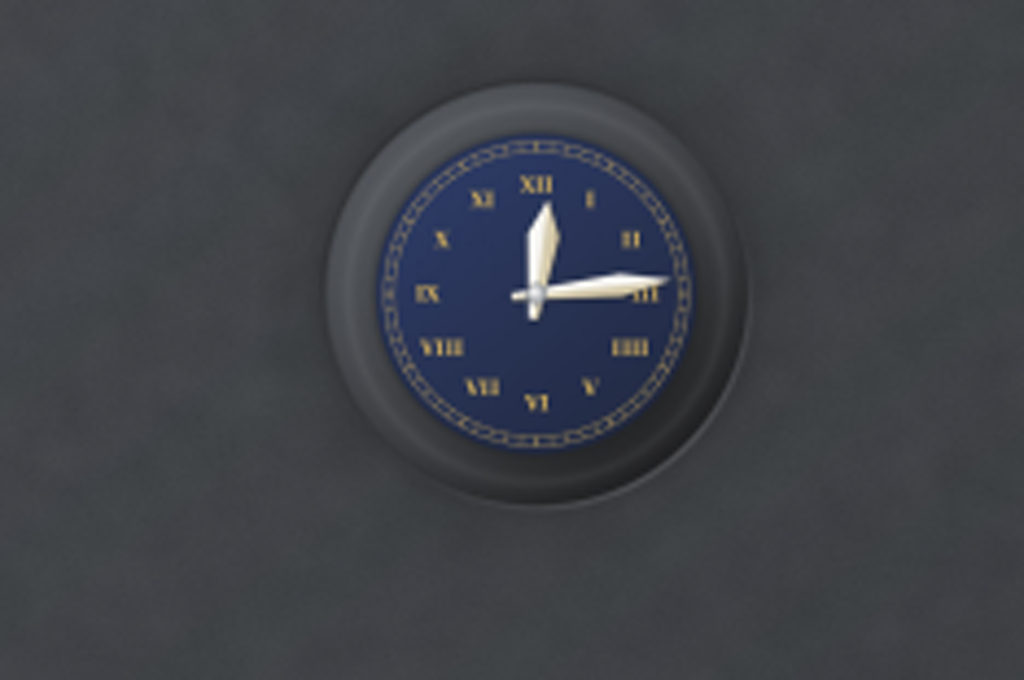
12:14
